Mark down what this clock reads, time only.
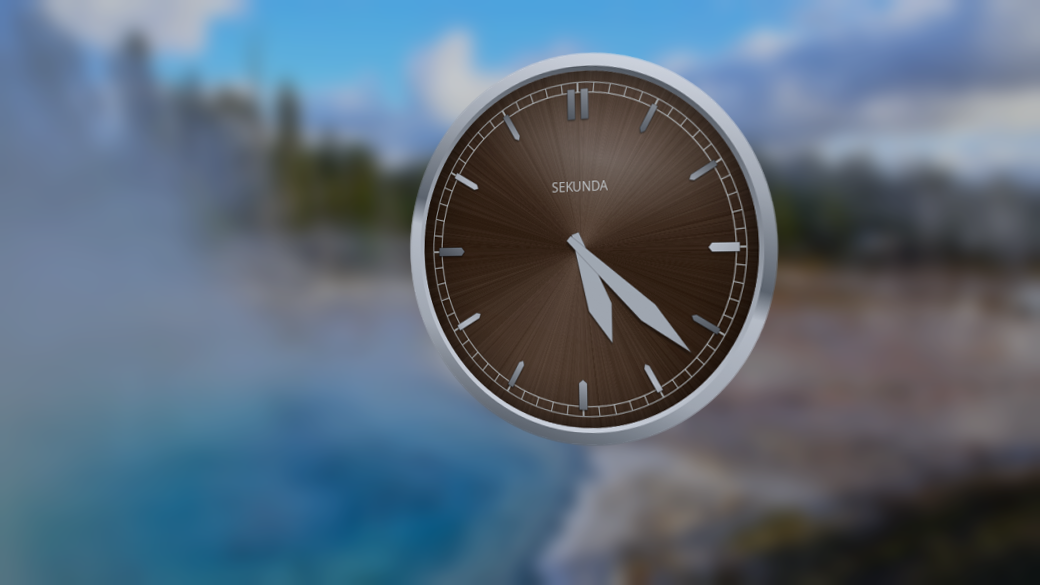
5:22
